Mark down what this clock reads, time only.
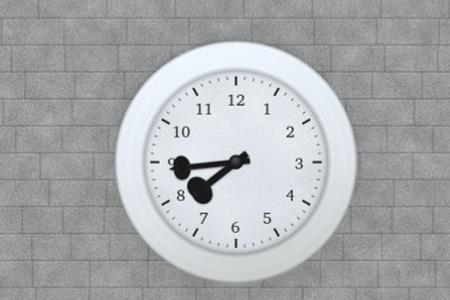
7:44
